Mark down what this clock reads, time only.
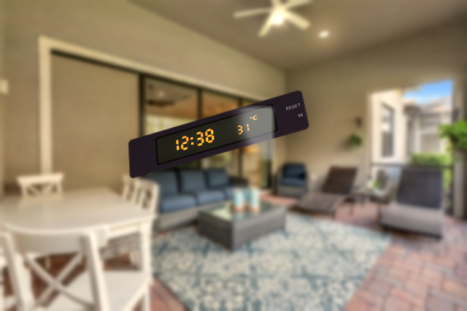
12:38
